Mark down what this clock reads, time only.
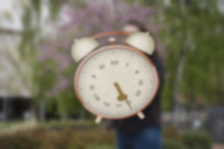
5:26
